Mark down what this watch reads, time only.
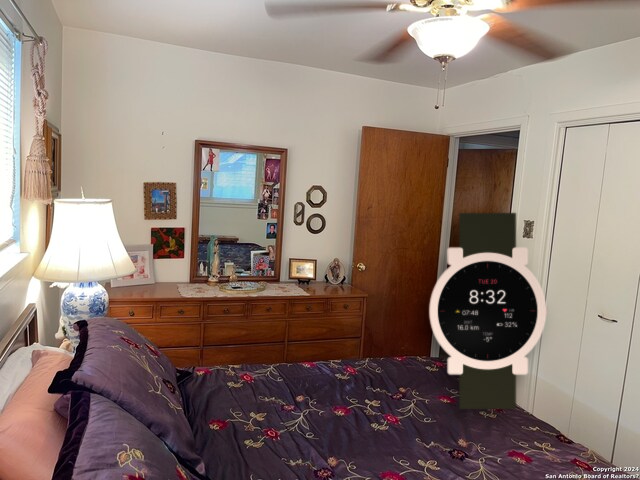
8:32
